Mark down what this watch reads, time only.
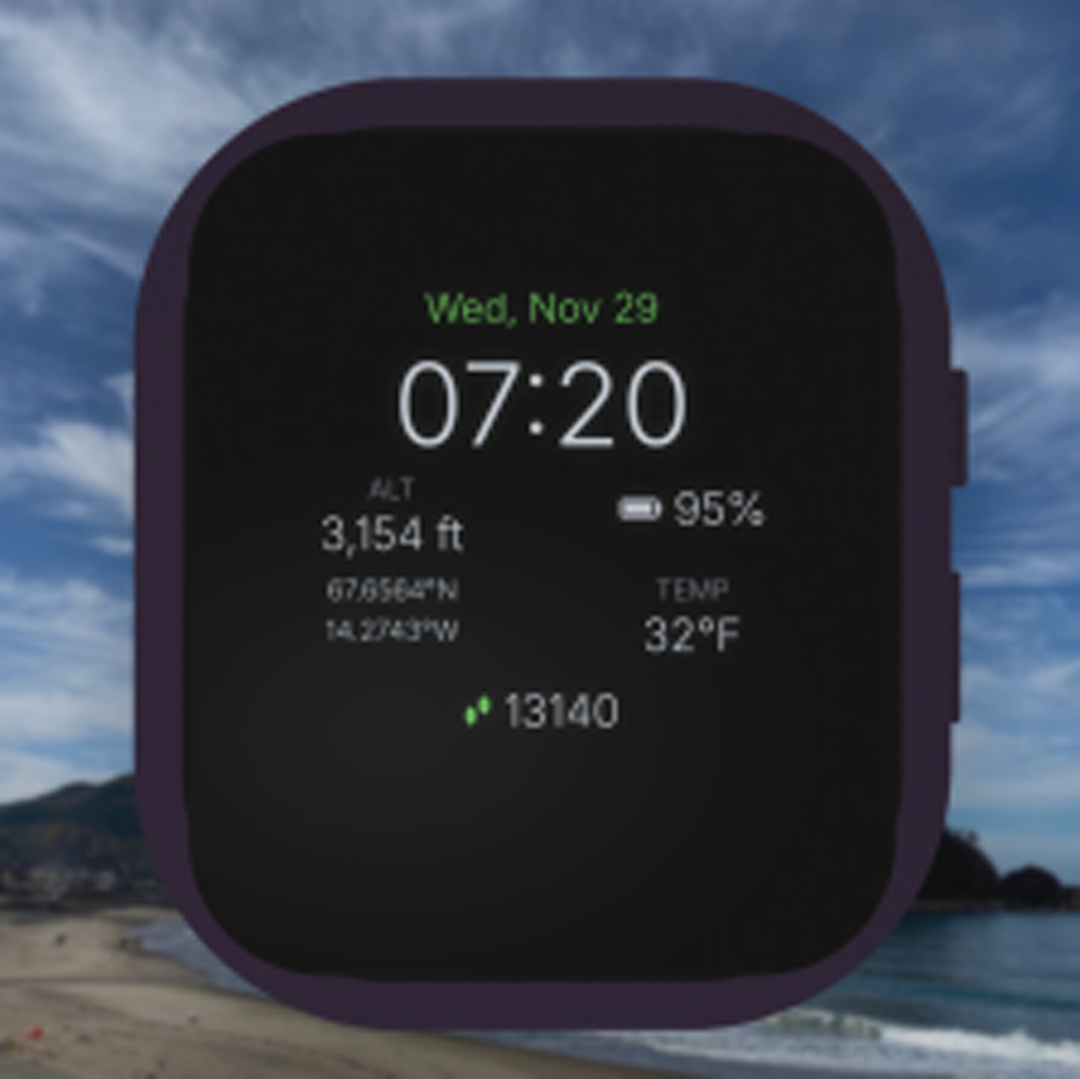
7:20
